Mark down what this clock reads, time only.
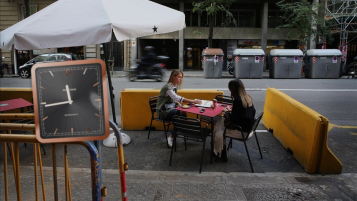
11:44
